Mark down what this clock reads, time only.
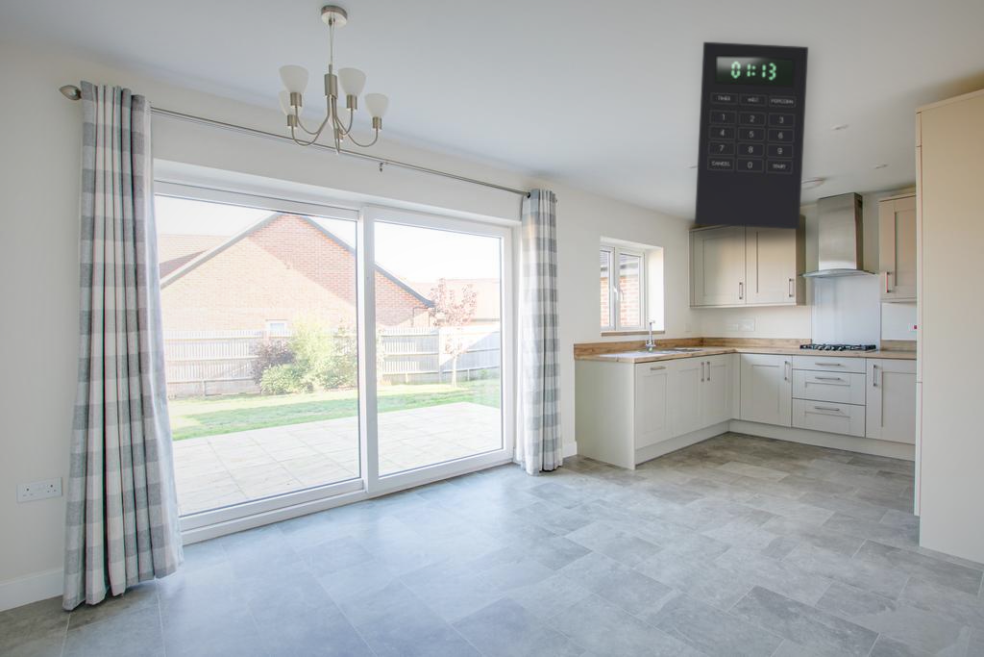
1:13
